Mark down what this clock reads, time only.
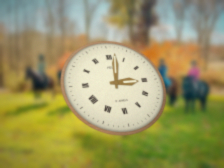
3:02
